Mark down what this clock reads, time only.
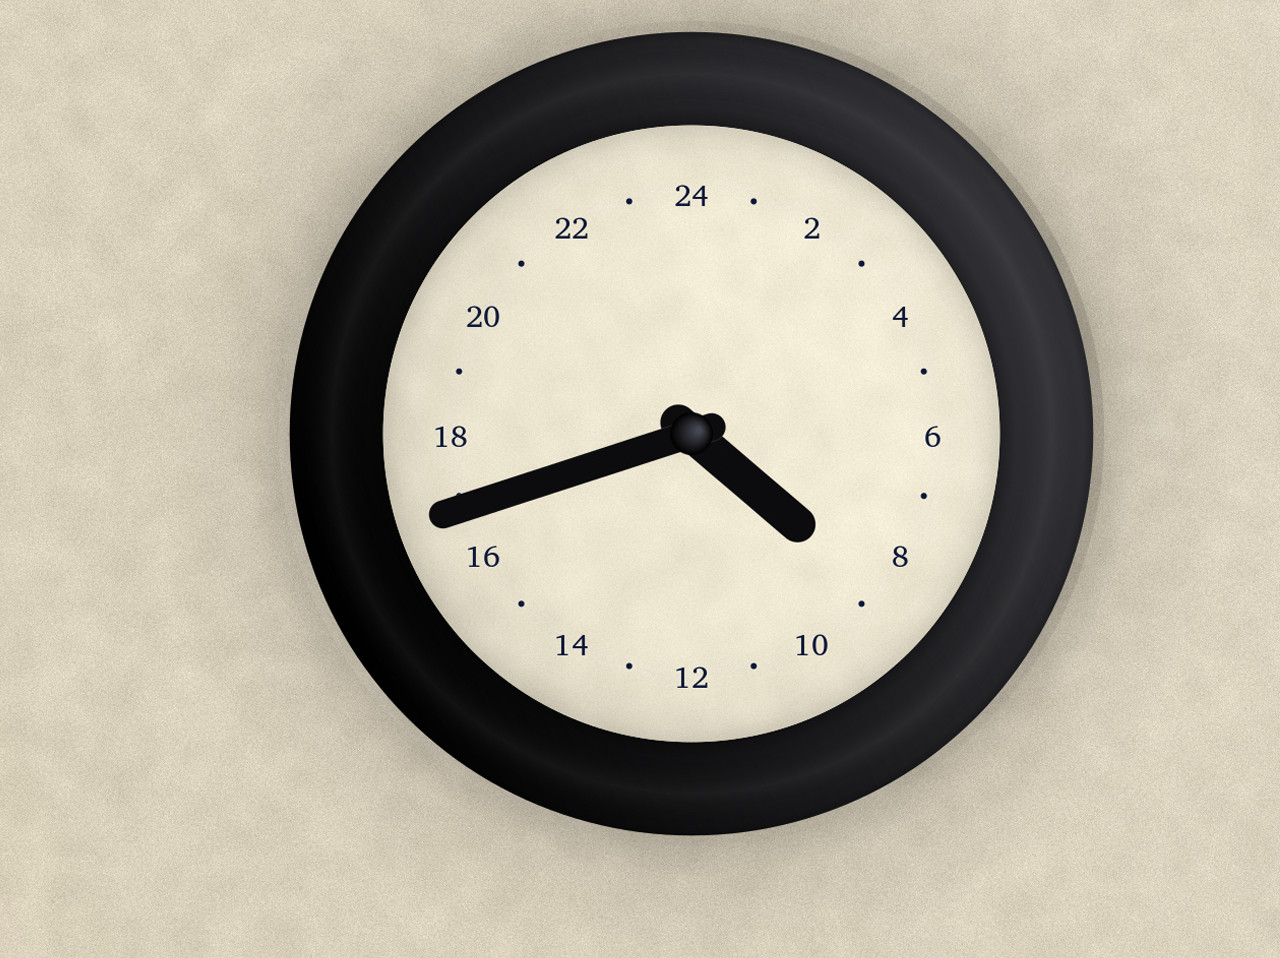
8:42
